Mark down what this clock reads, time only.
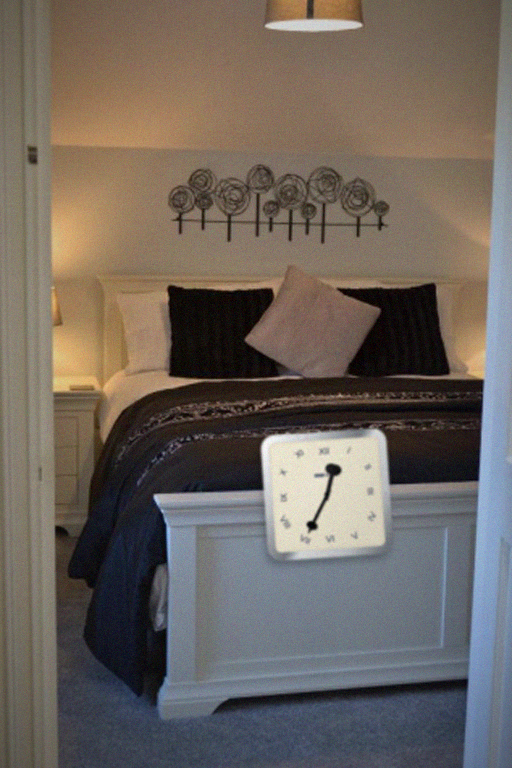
12:35
